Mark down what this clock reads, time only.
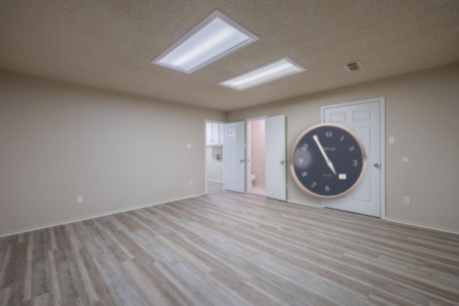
4:55
